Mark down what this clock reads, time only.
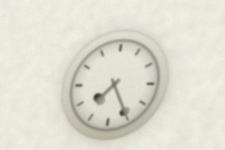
7:25
